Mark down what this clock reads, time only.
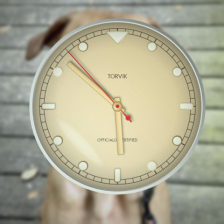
5:51:53
